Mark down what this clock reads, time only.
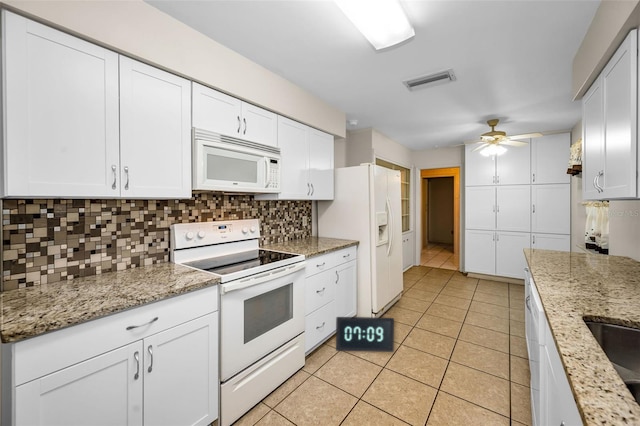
7:09
